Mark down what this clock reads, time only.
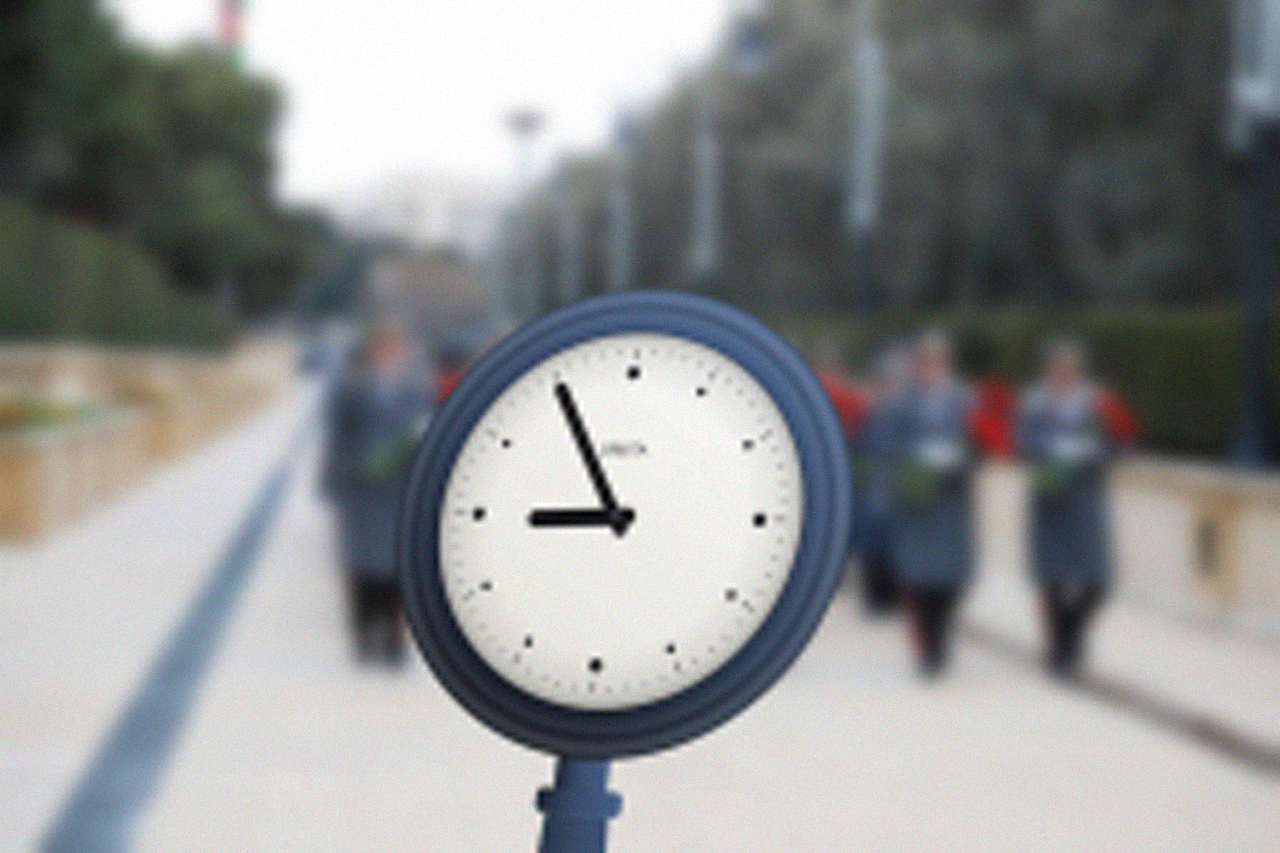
8:55
